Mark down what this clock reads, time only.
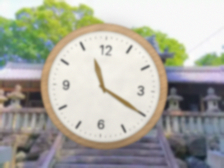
11:20
